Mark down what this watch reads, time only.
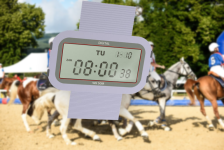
8:00:38
